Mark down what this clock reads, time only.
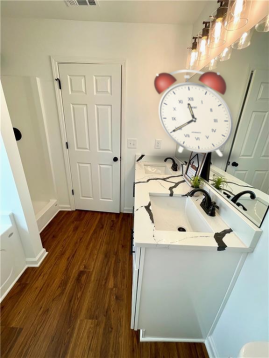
11:40
